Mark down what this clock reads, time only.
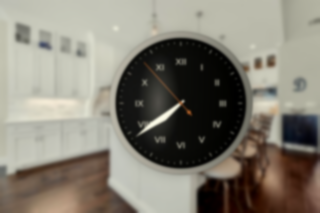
7:38:53
